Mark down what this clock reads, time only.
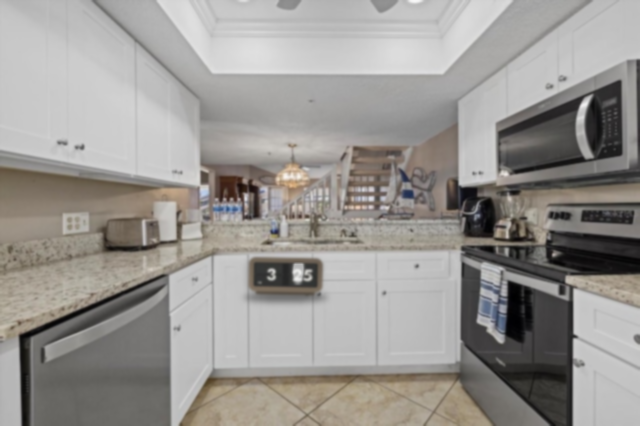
3:25
